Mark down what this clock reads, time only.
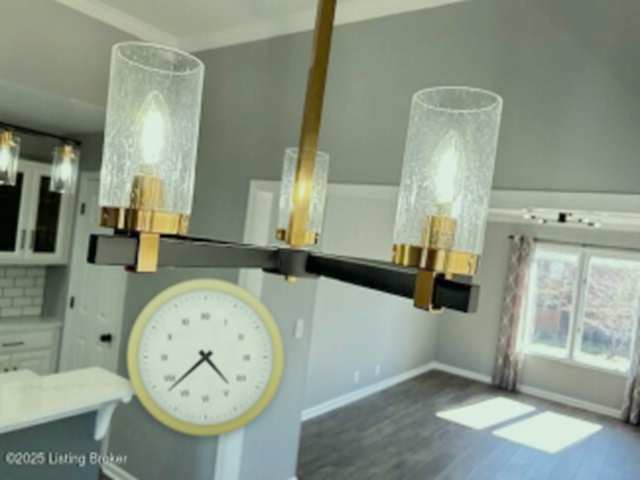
4:38
